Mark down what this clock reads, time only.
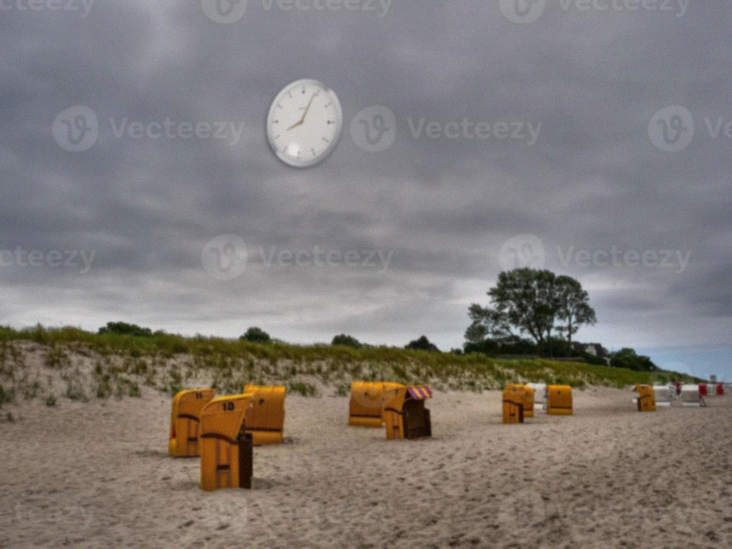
8:04
